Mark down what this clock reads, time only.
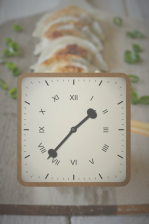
1:37
